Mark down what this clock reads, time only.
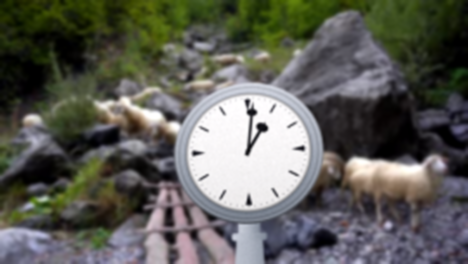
1:01
